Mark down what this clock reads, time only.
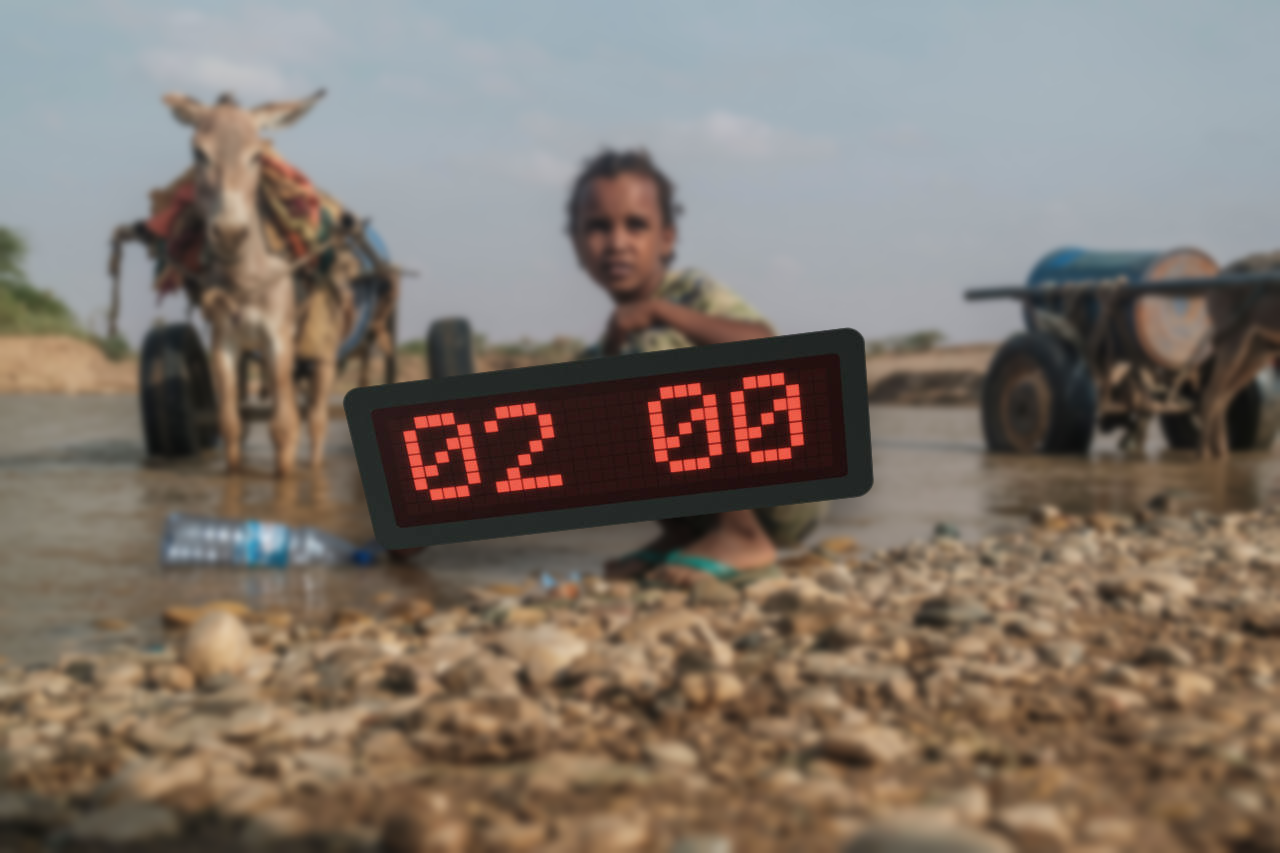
2:00
